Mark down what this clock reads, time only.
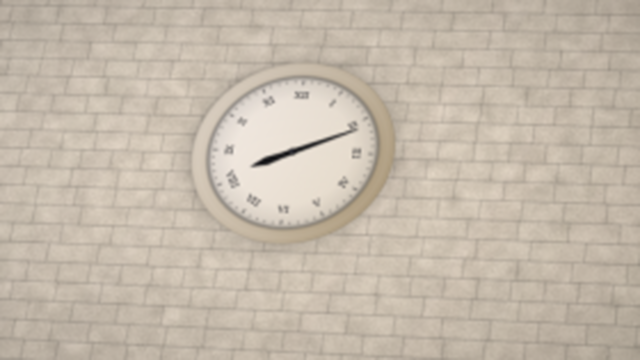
8:11
